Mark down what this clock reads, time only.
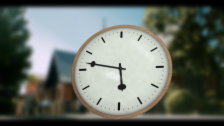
5:47
